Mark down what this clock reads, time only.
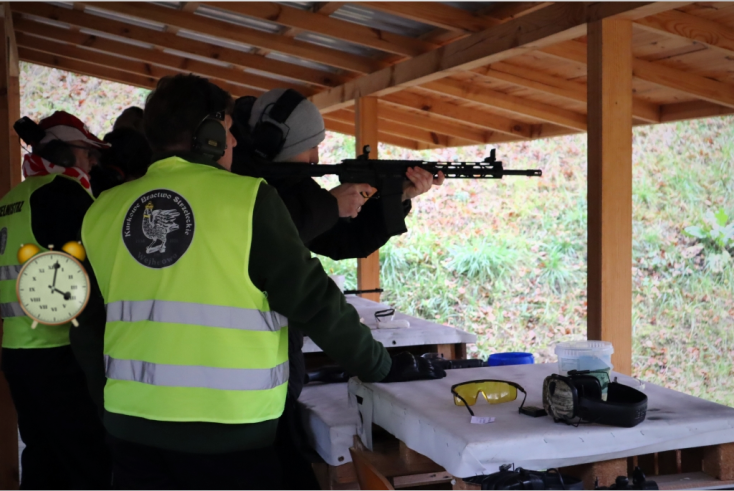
4:02
